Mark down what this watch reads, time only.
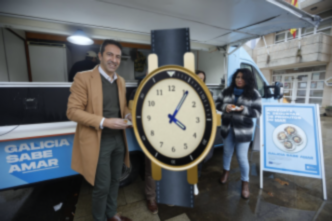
4:06
